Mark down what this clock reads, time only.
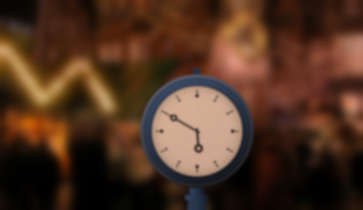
5:50
